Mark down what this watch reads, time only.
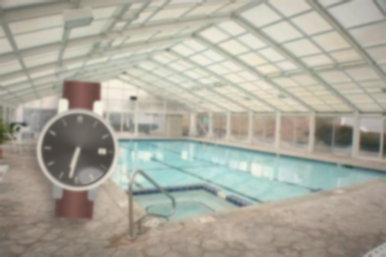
6:32
